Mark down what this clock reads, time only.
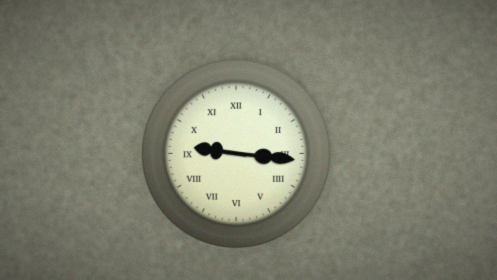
9:16
